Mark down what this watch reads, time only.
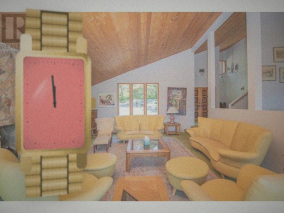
11:59
